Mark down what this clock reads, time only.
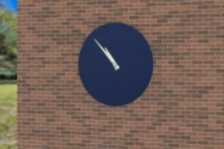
10:53
